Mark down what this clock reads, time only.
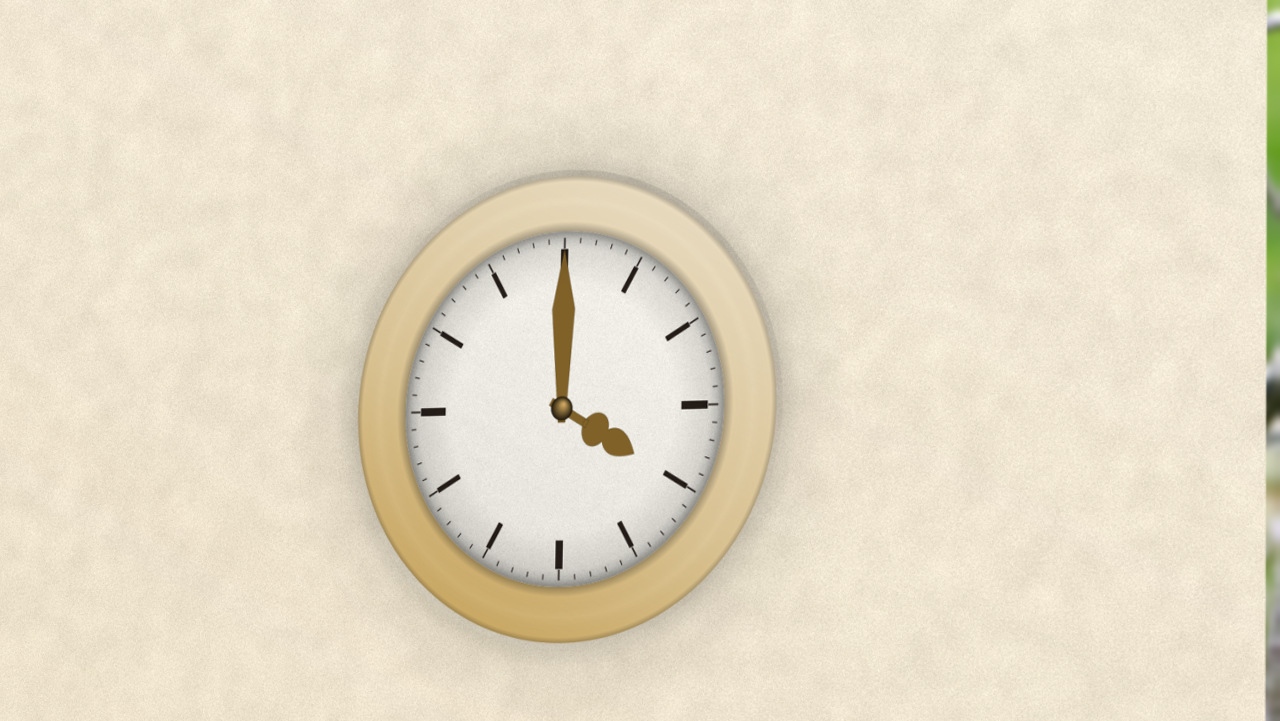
4:00
